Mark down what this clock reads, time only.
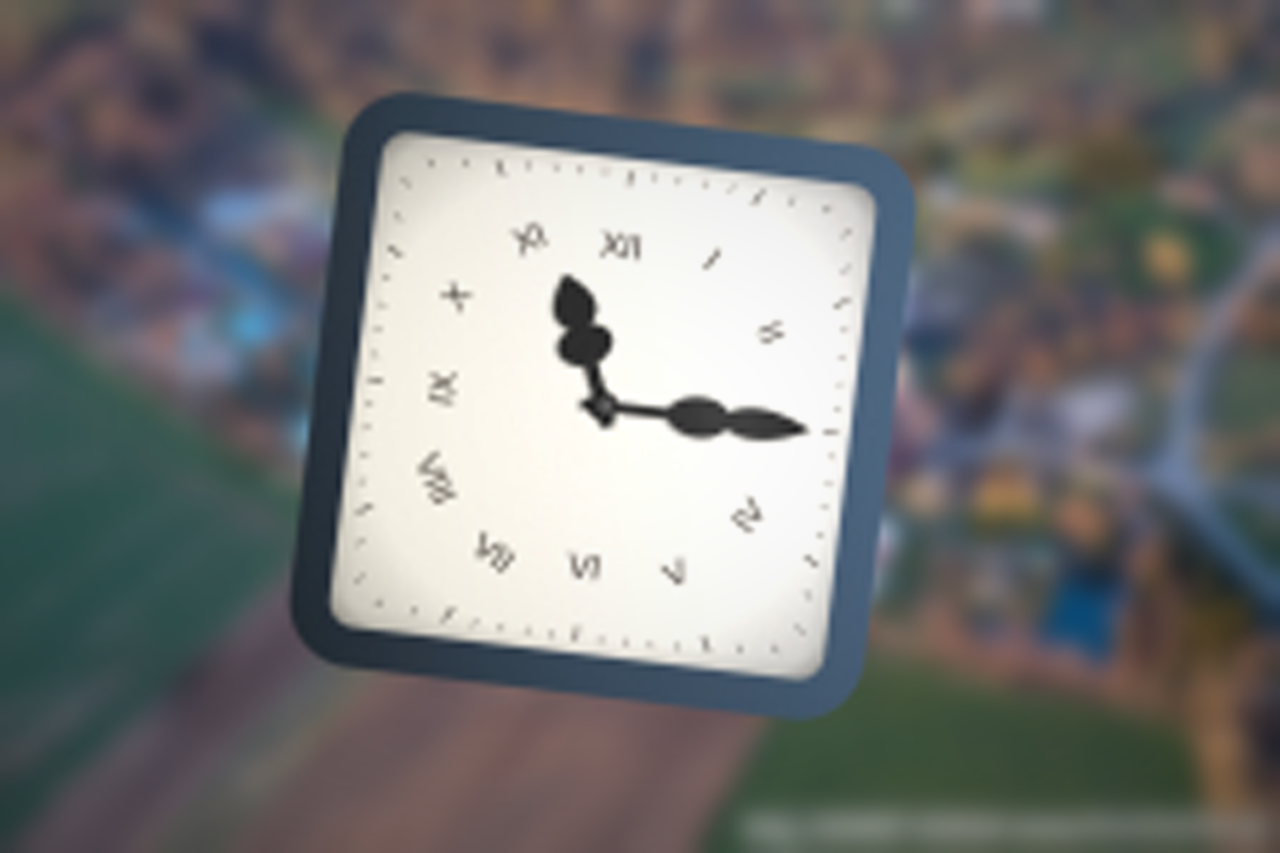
11:15
